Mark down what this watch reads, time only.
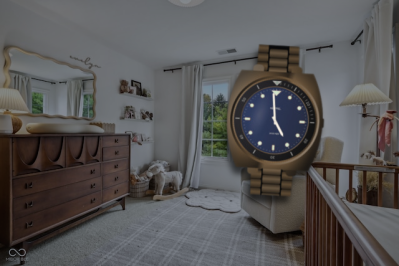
4:59
